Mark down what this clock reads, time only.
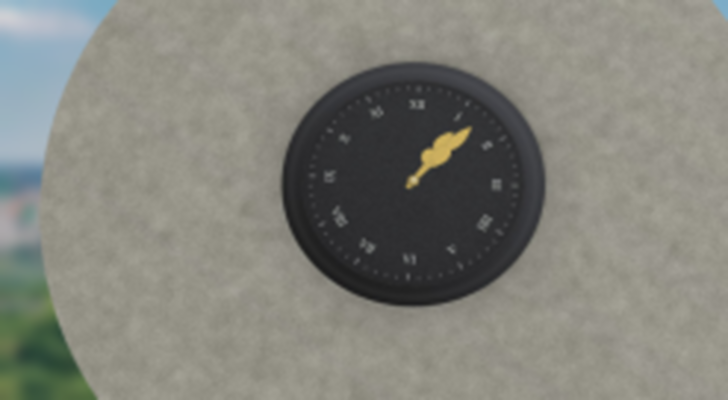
1:07
